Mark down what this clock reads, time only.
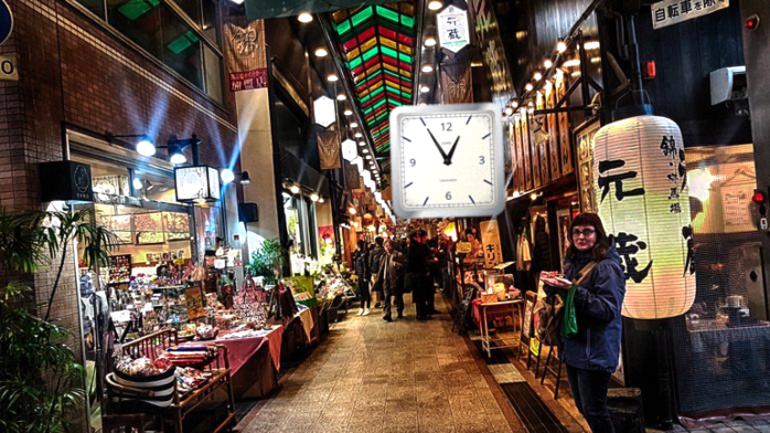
12:55
